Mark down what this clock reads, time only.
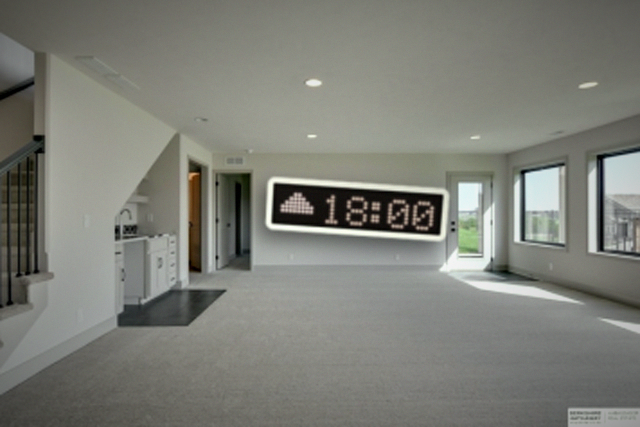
18:00
